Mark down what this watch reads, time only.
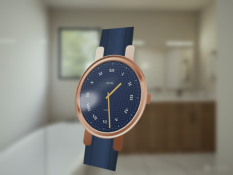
1:28
